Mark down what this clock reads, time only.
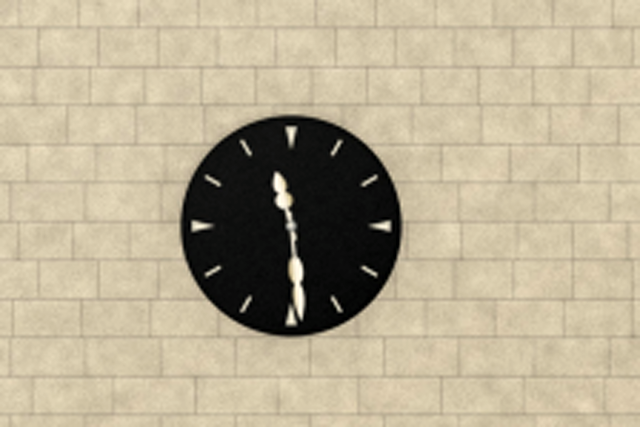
11:29
